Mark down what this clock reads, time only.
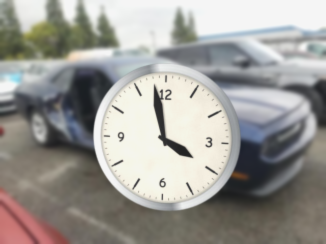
3:58
